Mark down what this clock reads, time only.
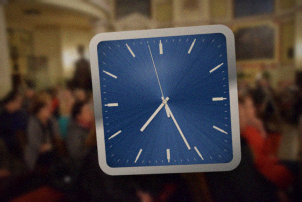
7:25:58
